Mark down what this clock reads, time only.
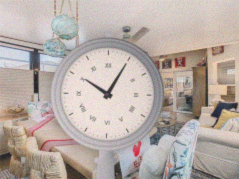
10:05
